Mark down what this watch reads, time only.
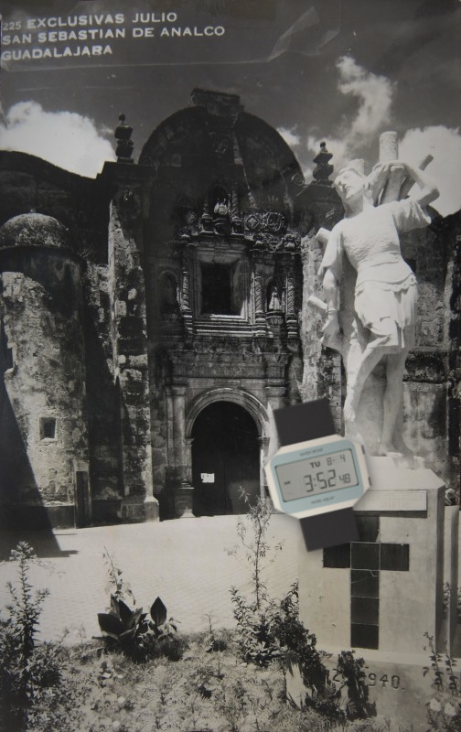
3:52
